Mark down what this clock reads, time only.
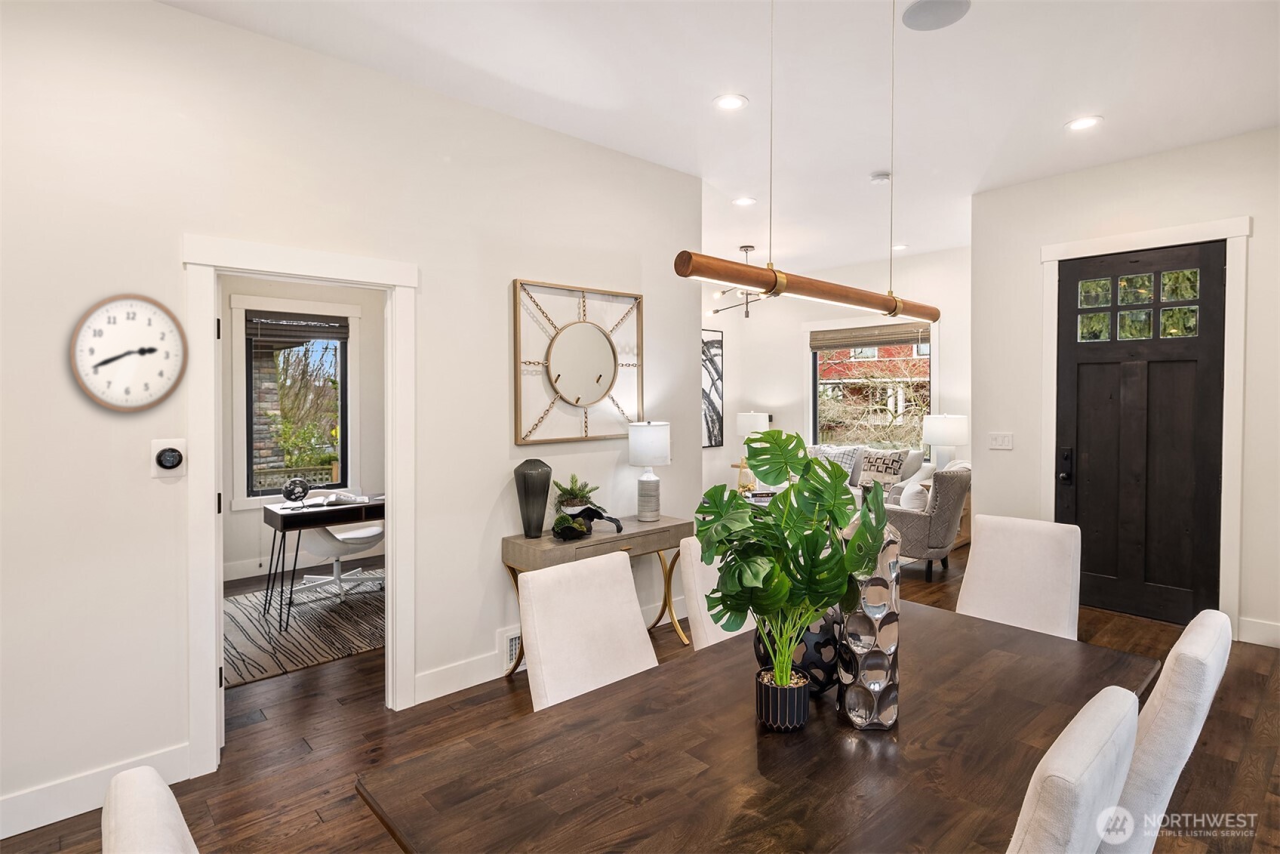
2:41
